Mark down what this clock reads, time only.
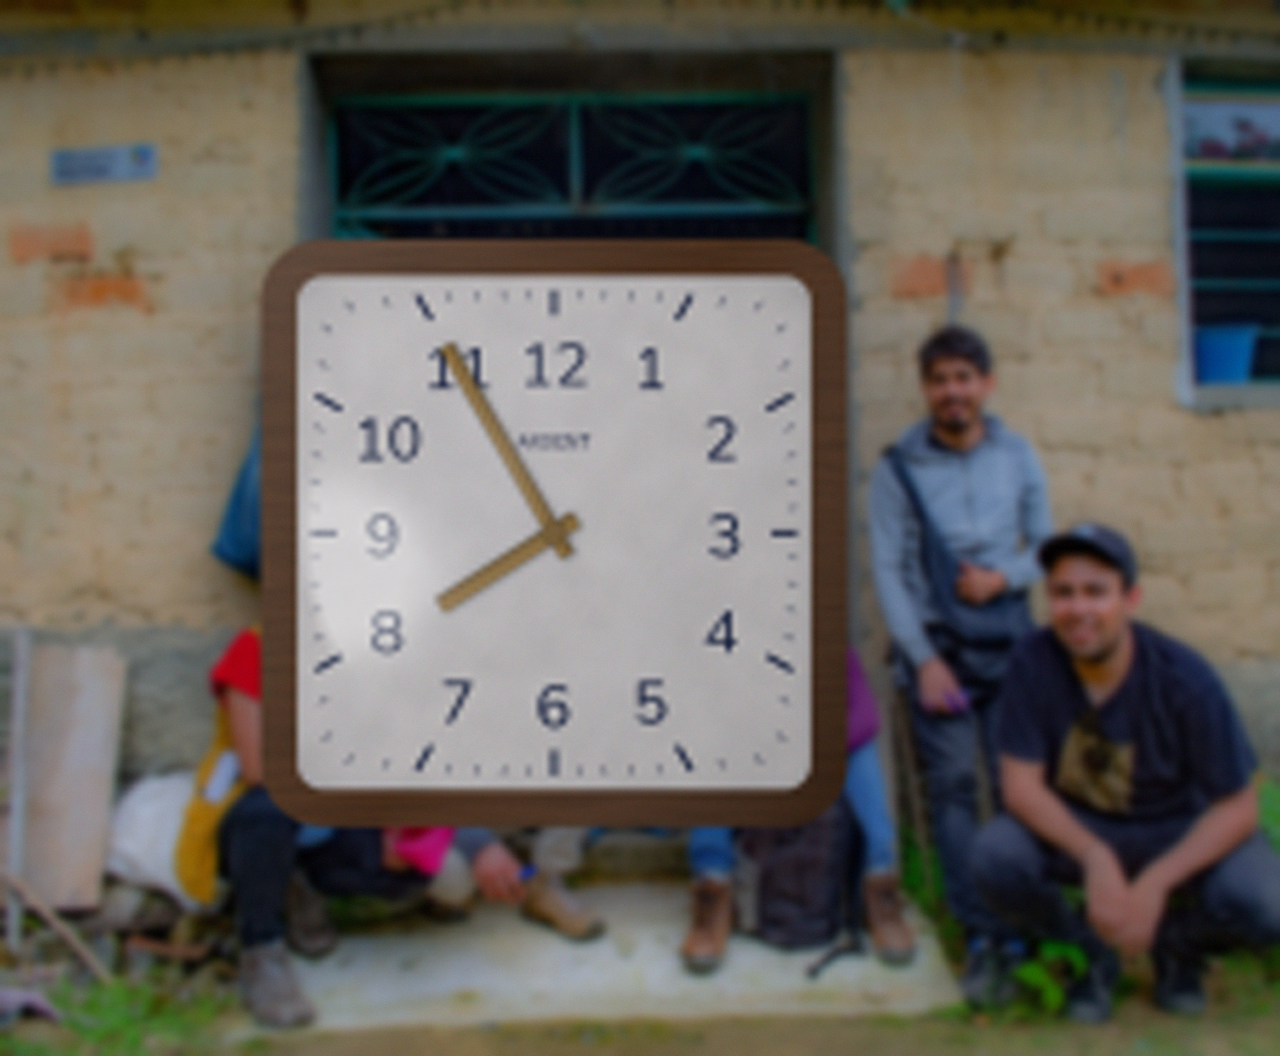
7:55
